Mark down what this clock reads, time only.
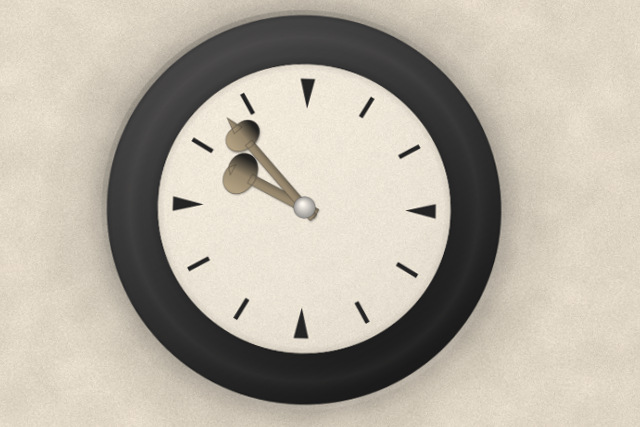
9:53
